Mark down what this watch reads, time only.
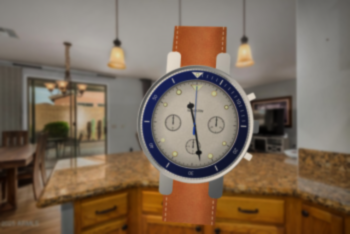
11:28
